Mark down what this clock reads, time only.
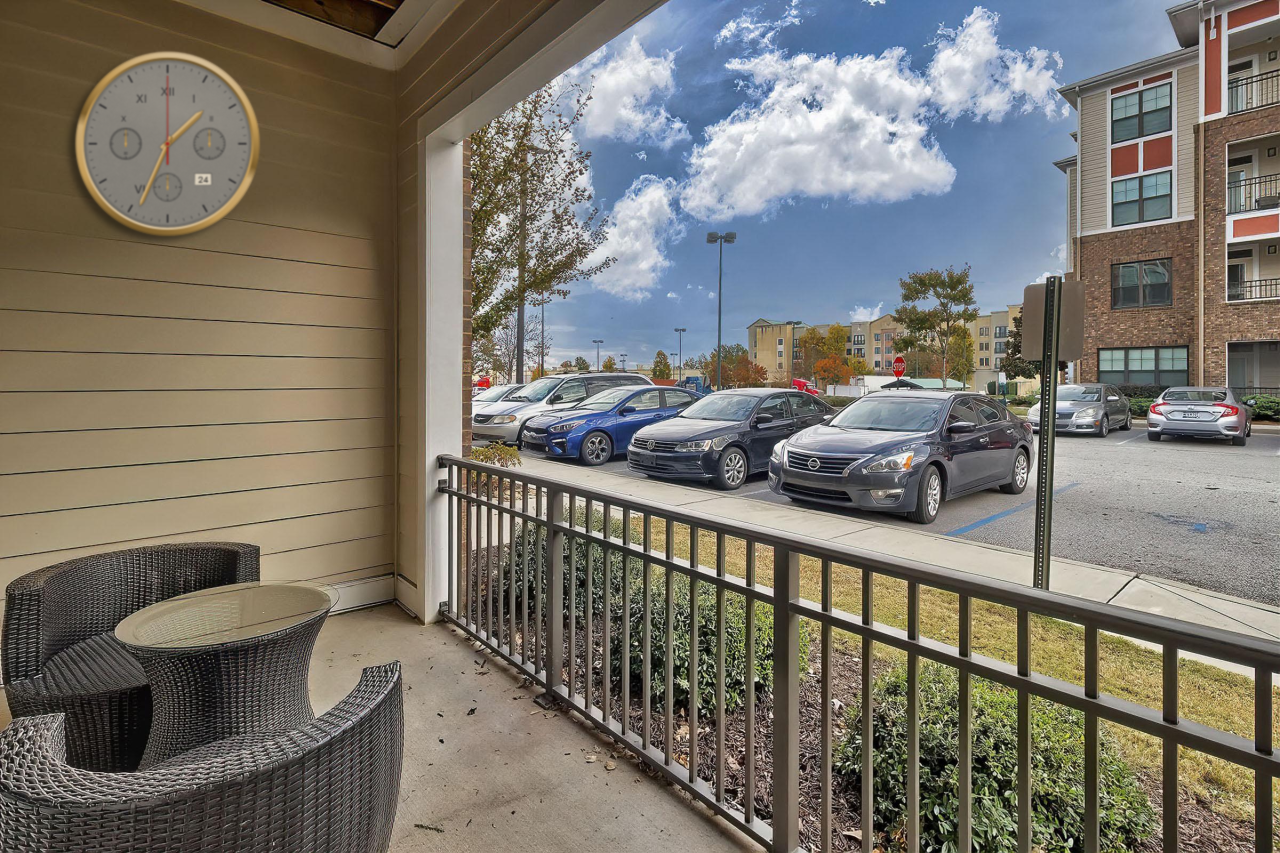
1:34
